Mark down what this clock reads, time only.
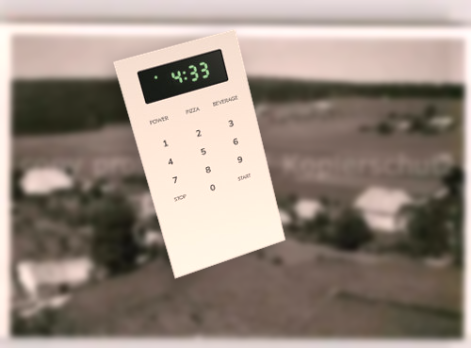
4:33
